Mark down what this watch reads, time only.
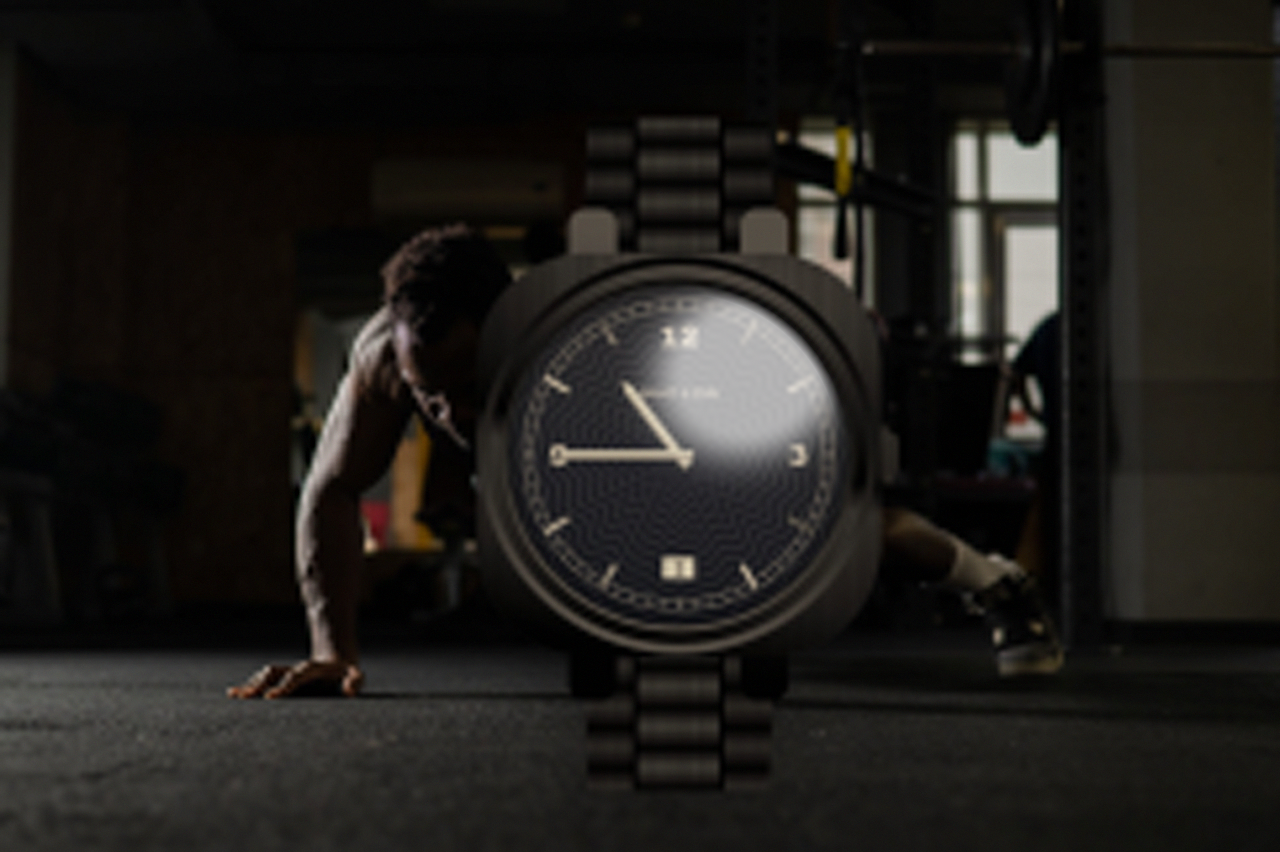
10:45
